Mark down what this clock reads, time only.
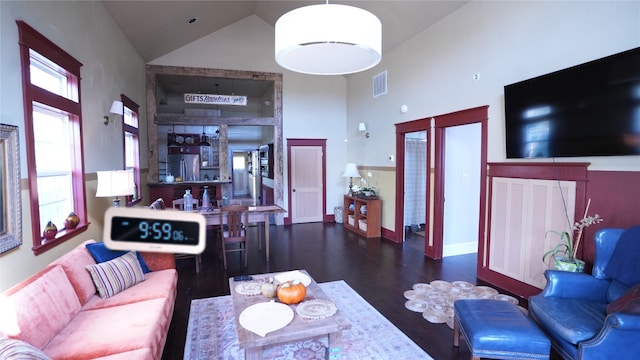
9:59
